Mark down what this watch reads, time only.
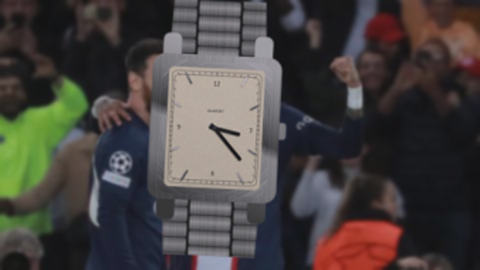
3:23
